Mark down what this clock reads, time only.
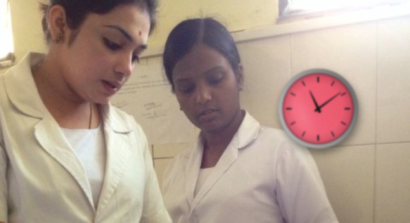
11:09
